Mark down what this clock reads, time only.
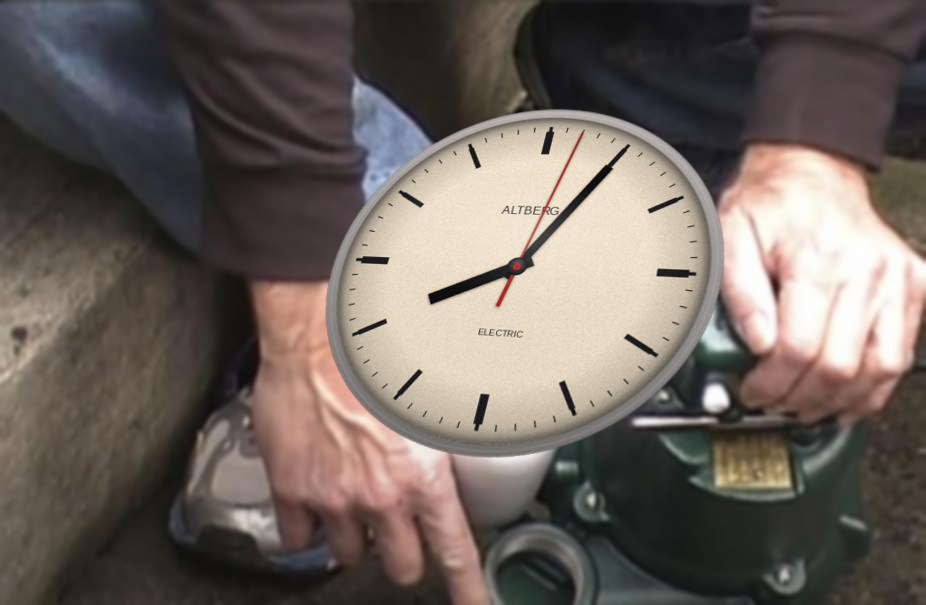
8:05:02
